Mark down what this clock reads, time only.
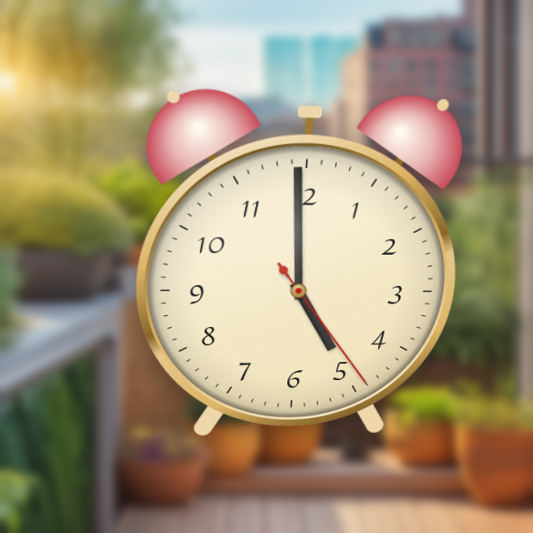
4:59:24
